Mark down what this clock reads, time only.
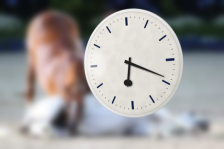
6:19
